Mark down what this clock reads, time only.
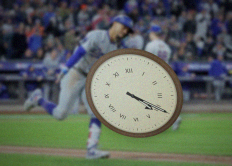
4:20
